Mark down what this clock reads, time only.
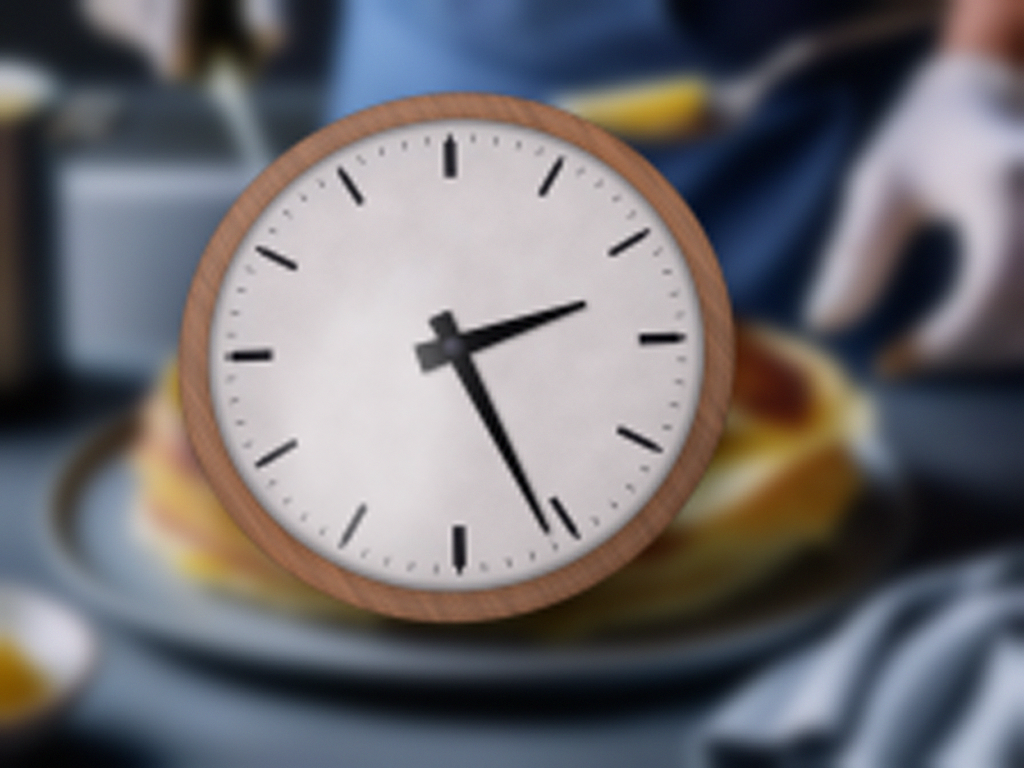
2:26
